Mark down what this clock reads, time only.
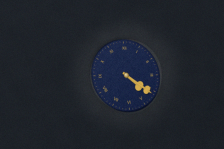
4:21
